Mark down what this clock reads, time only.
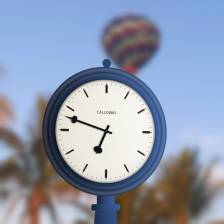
6:48
